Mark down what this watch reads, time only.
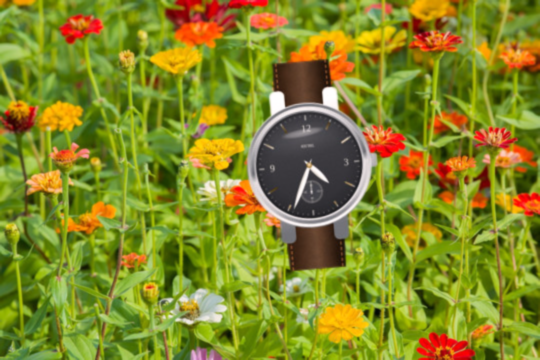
4:34
